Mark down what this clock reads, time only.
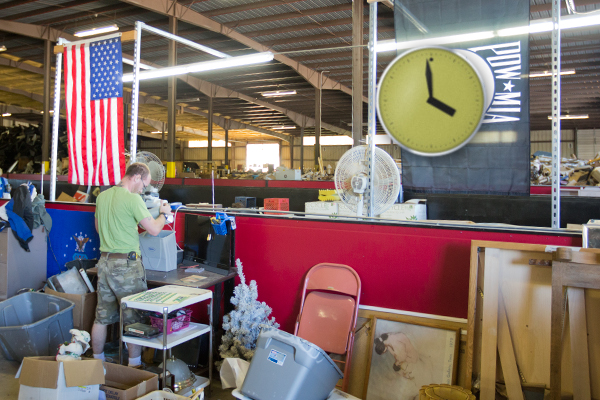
3:59
